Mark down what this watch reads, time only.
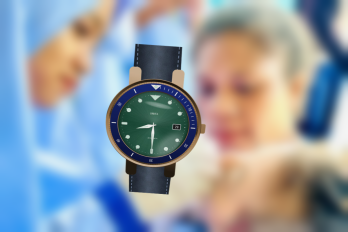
8:30
